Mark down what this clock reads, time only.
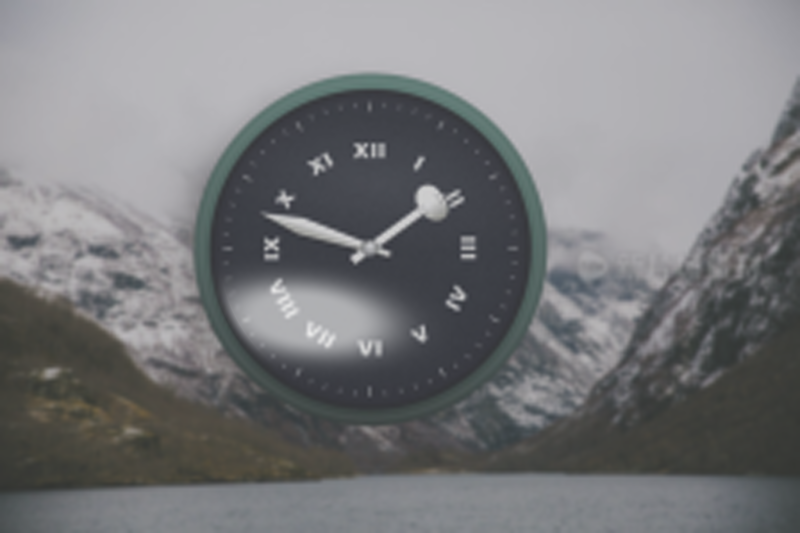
1:48
